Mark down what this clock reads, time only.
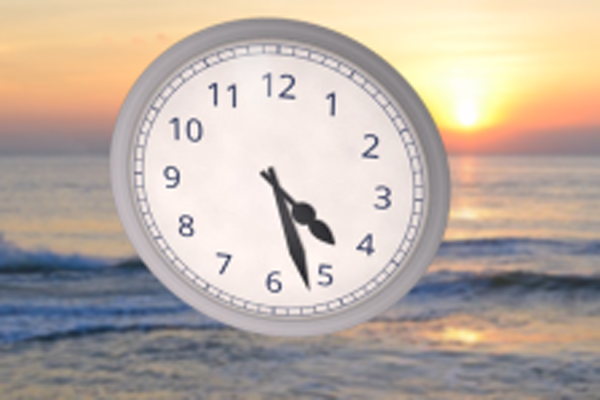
4:27
